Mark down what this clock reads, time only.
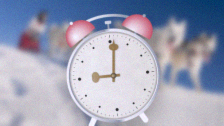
9:01
